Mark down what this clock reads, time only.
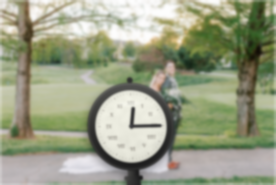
12:15
